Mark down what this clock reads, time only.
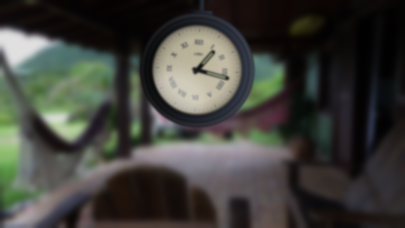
1:17
